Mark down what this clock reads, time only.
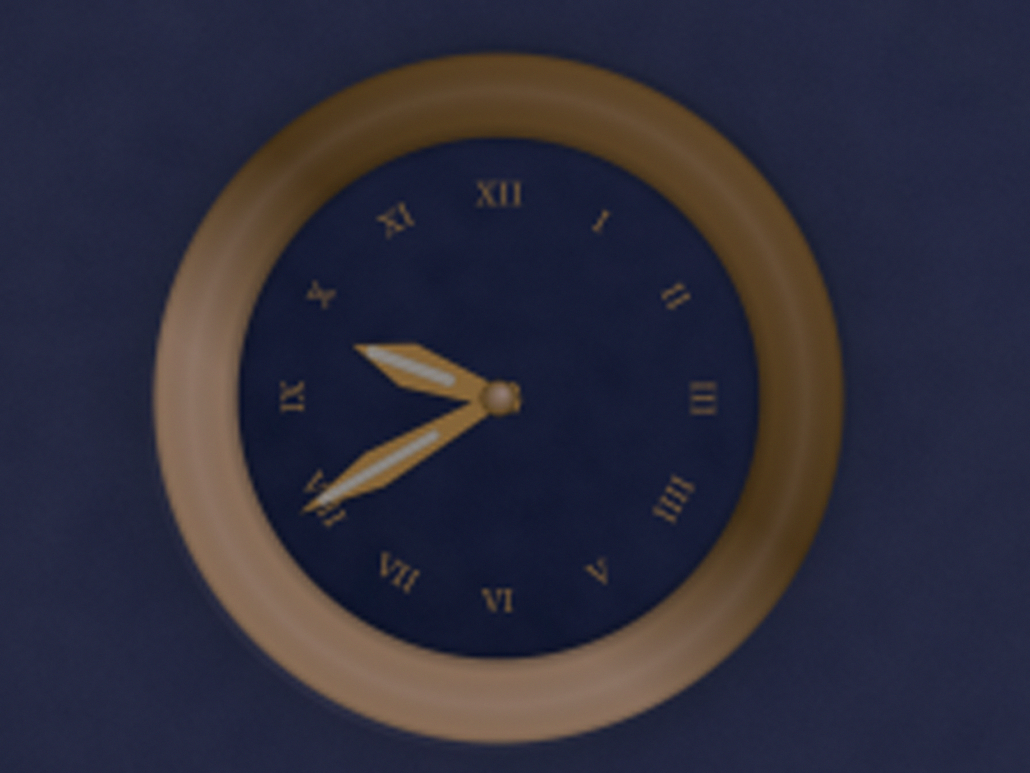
9:40
